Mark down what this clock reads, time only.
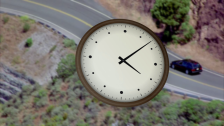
4:08
